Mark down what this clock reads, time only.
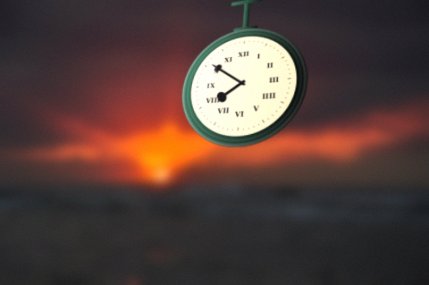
7:51
